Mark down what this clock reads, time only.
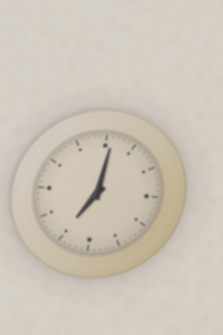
7:01
